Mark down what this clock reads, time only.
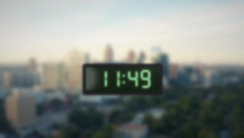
11:49
